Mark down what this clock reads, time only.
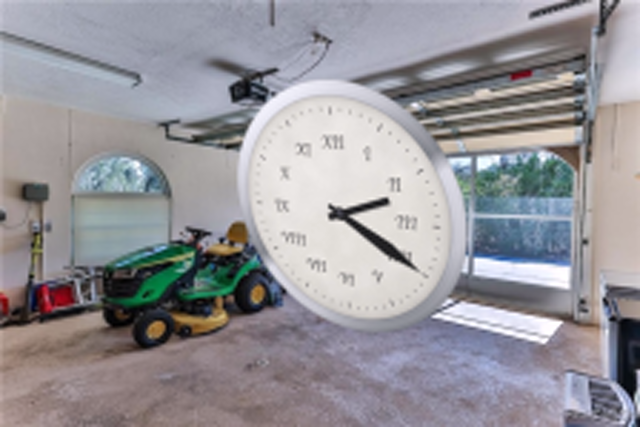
2:20
